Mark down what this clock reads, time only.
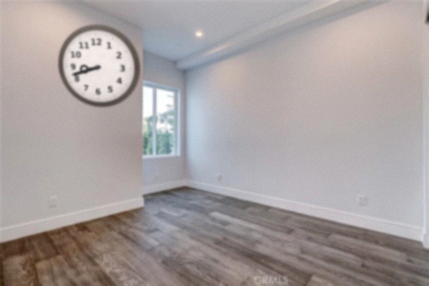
8:42
